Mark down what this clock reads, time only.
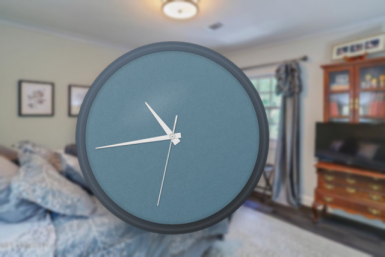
10:43:32
